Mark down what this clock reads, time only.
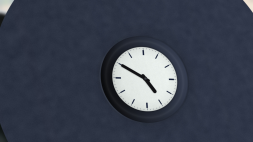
4:50
